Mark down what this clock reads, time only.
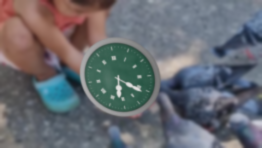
6:21
